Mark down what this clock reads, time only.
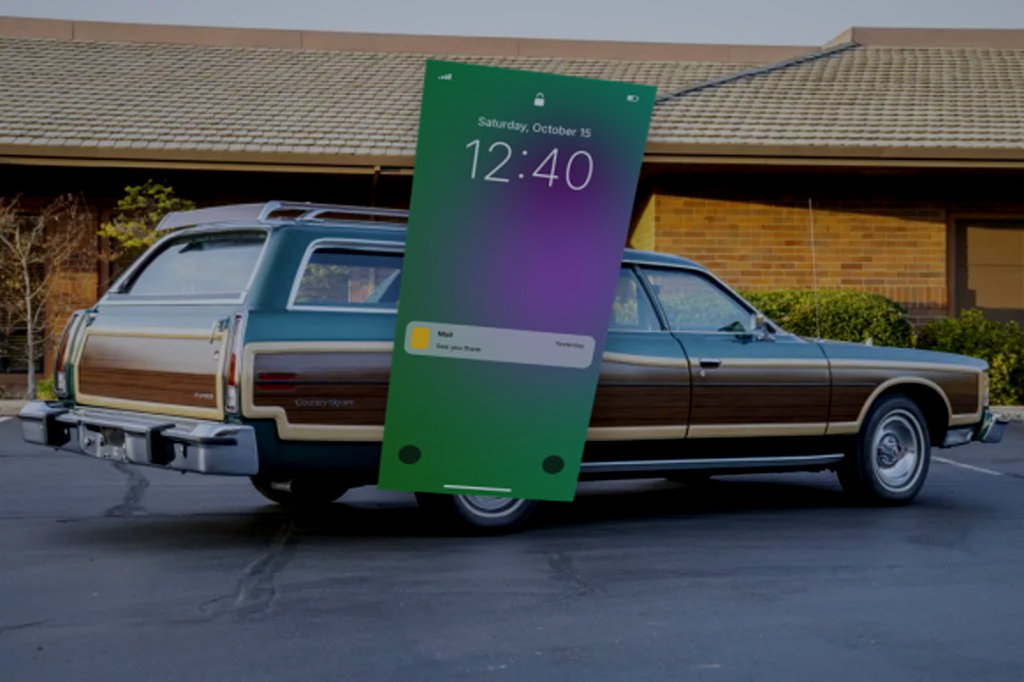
12:40
